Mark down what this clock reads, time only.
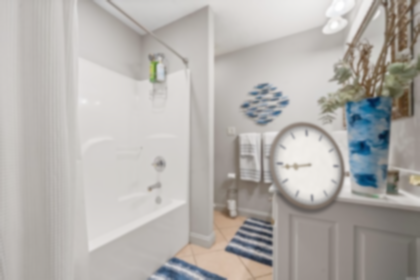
8:44
